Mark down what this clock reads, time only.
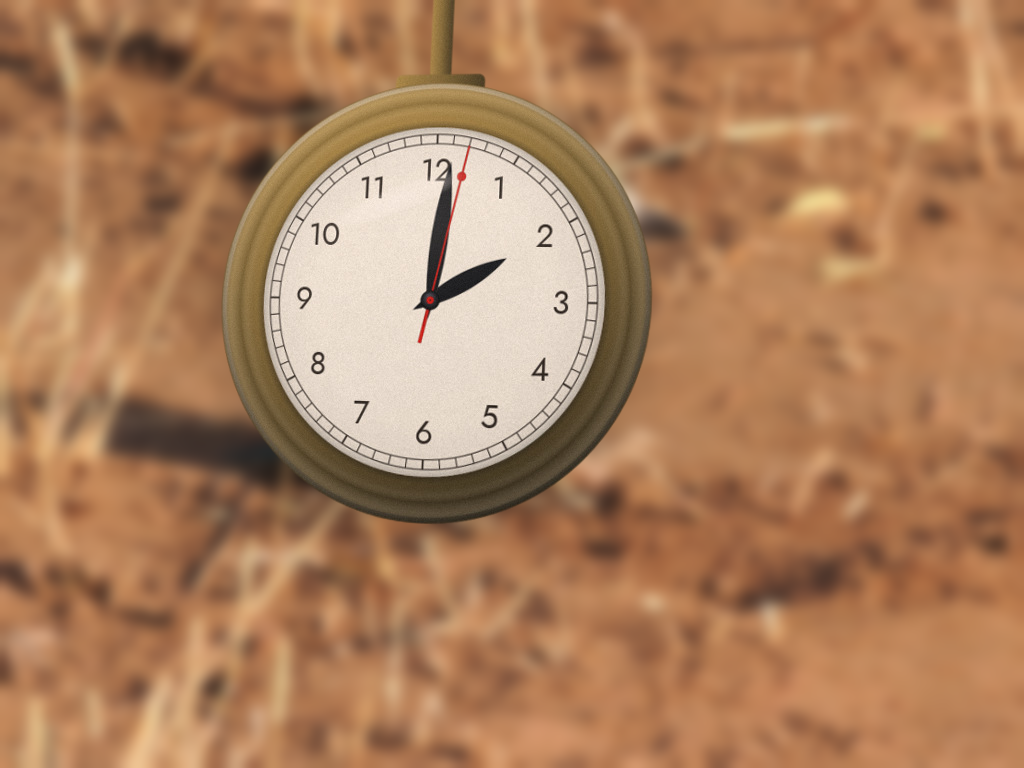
2:01:02
